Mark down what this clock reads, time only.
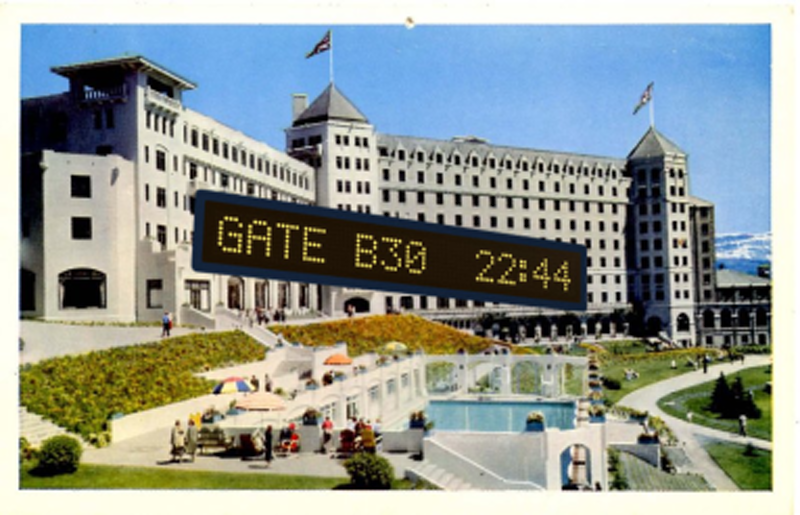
22:44
